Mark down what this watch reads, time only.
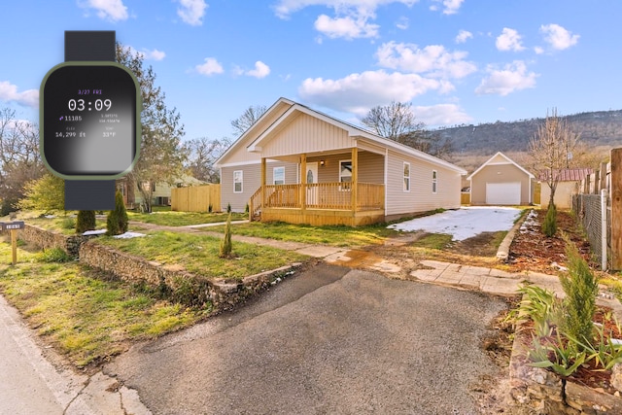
3:09
